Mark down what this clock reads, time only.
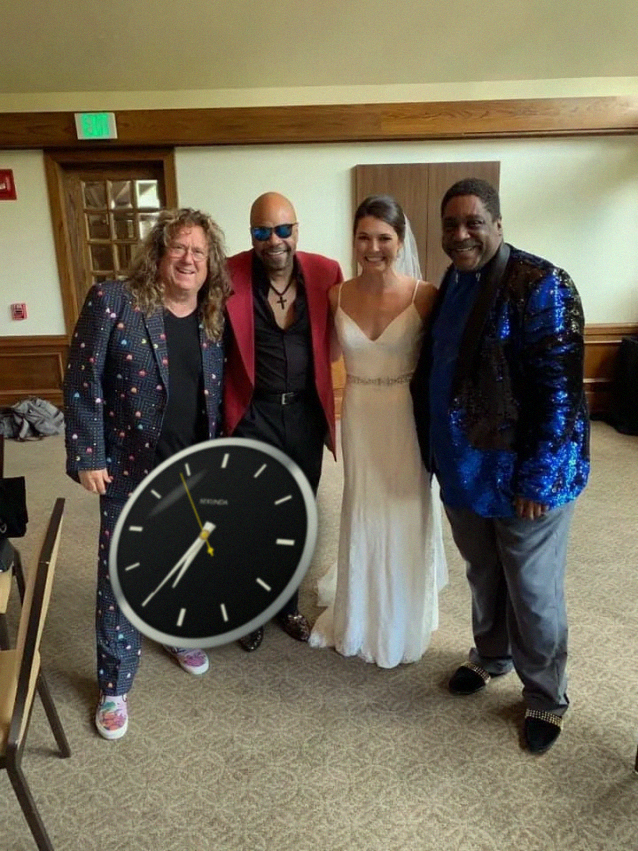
6:34:54
